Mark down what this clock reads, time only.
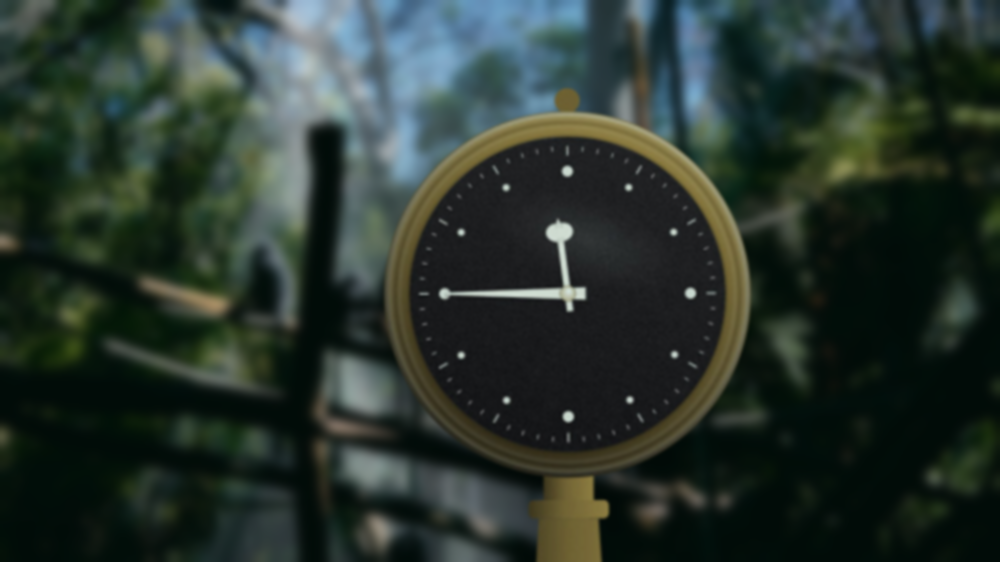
11:45
